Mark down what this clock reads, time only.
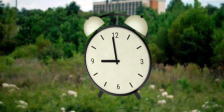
8:59
